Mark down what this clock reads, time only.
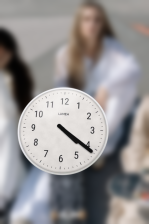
4:21
